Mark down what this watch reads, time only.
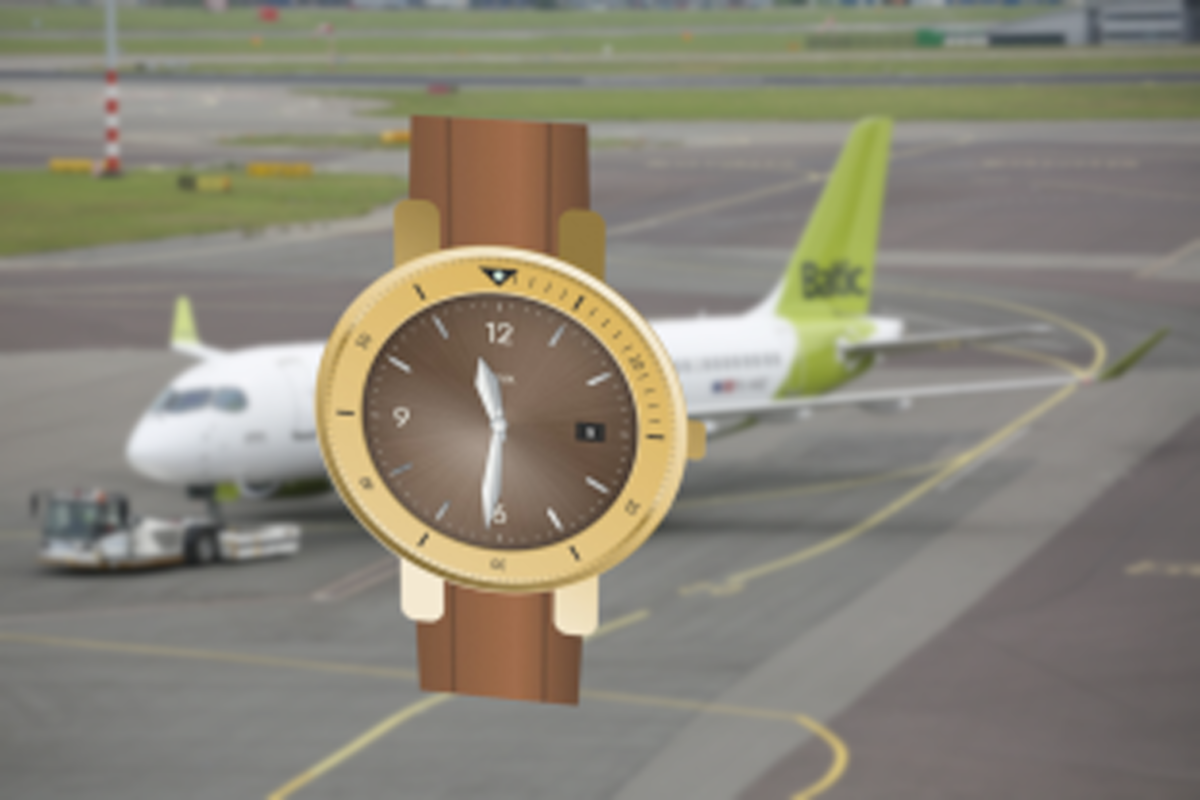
11:31
